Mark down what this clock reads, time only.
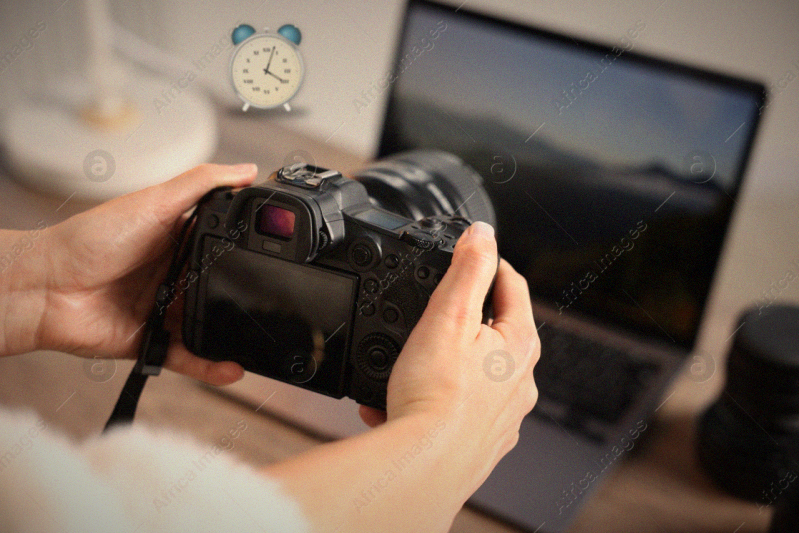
4:03
